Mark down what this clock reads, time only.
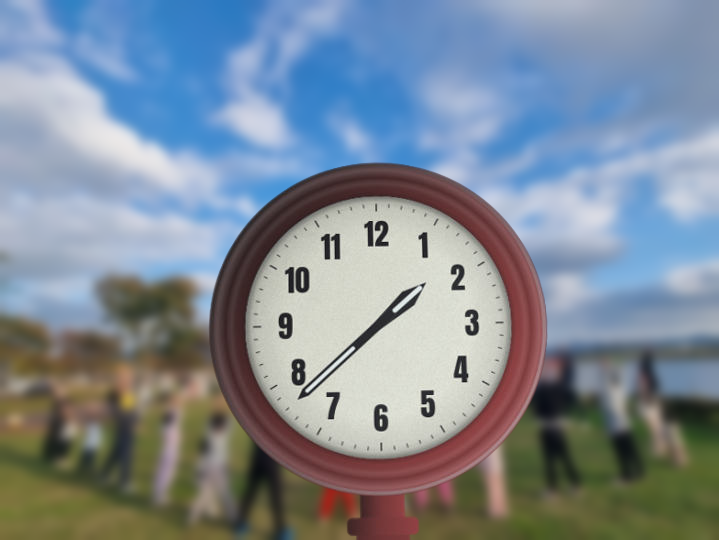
1:38
